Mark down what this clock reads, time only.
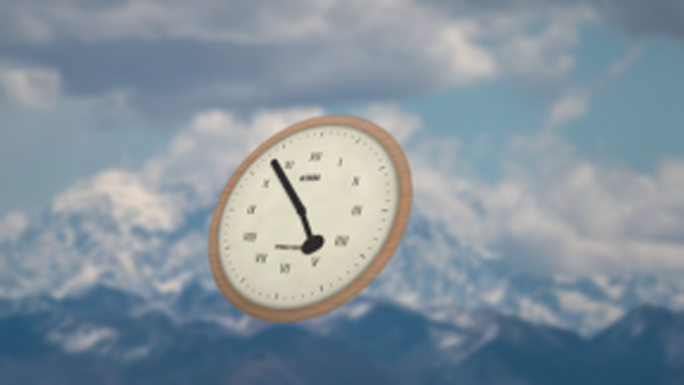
4:53
